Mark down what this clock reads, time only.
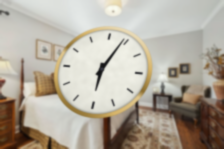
6:04
